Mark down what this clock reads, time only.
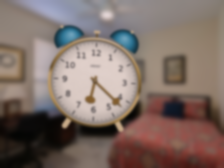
6:22
